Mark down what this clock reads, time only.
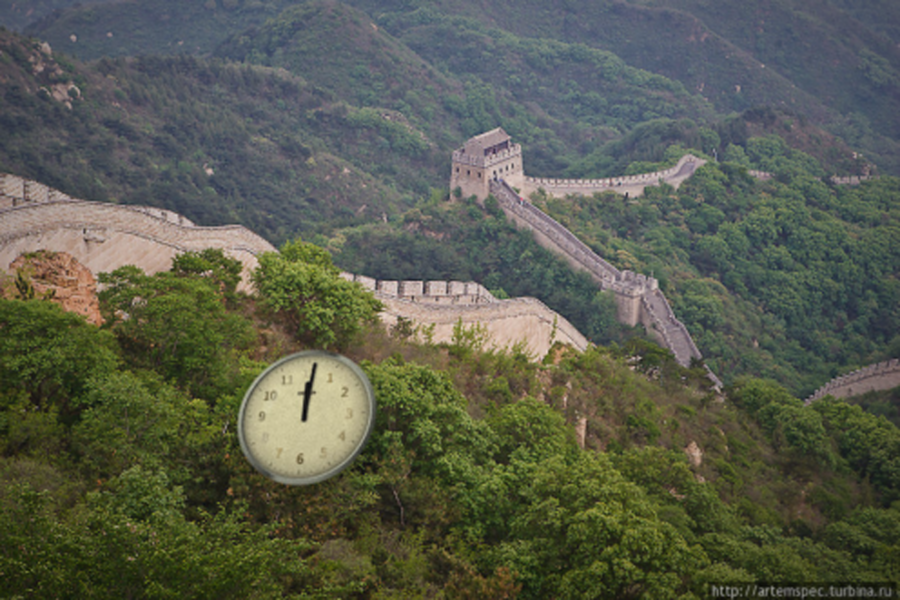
12:01
